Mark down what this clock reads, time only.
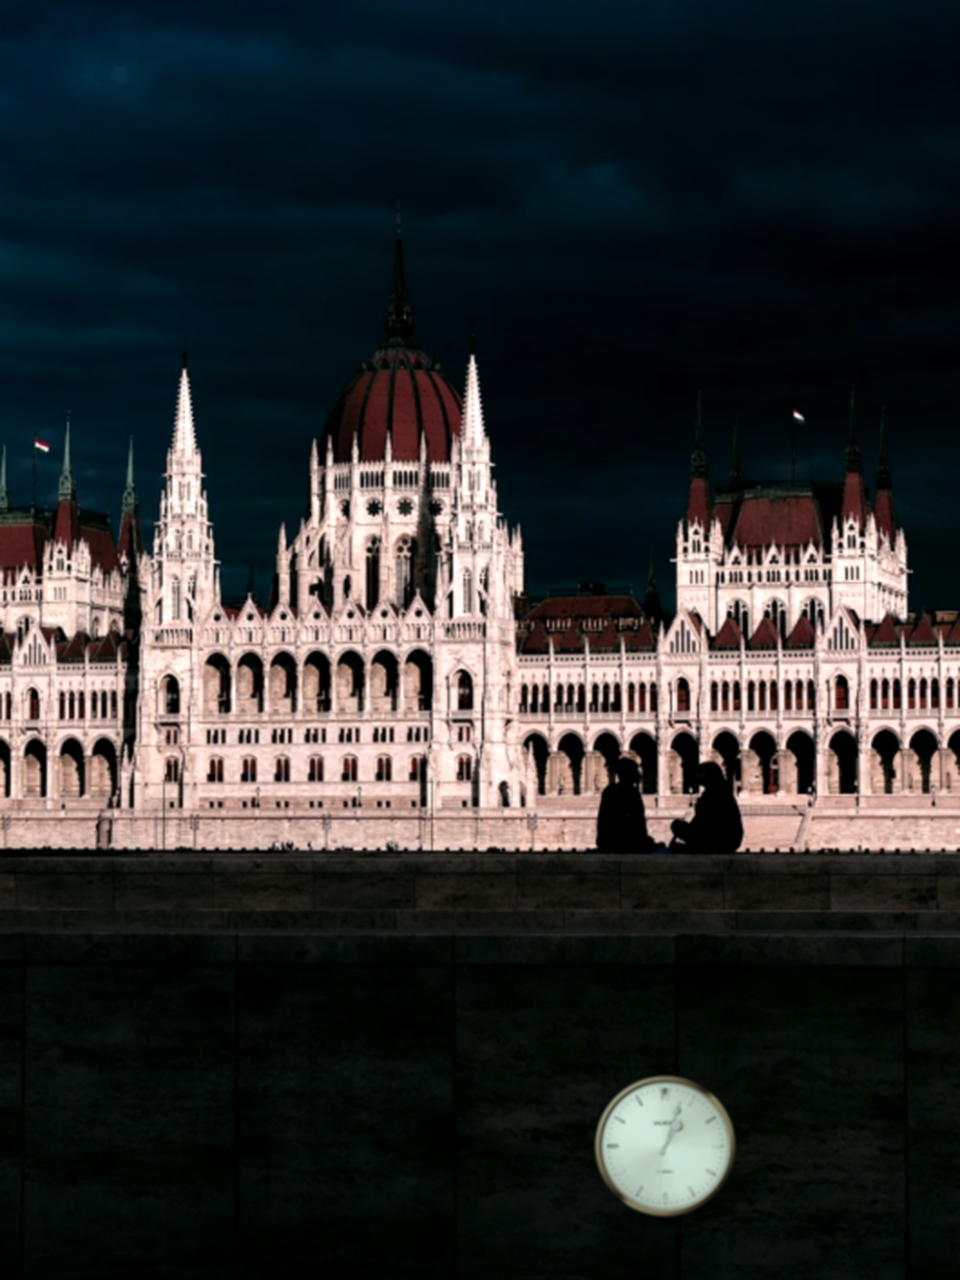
1:03
